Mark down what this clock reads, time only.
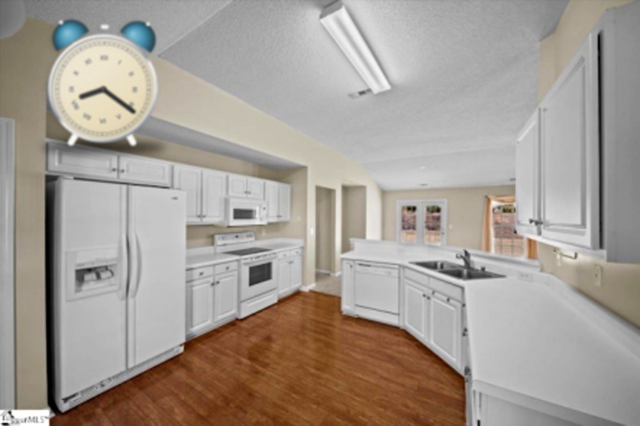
8:21
